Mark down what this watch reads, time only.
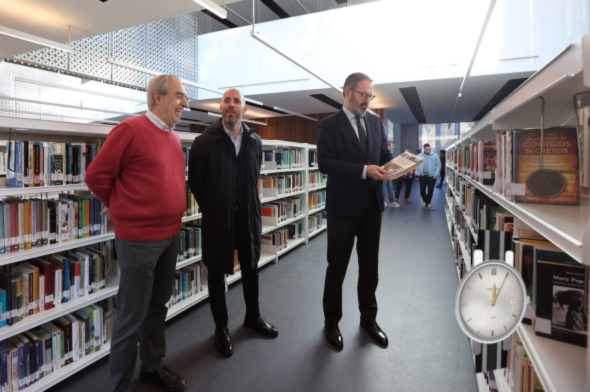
12:05
